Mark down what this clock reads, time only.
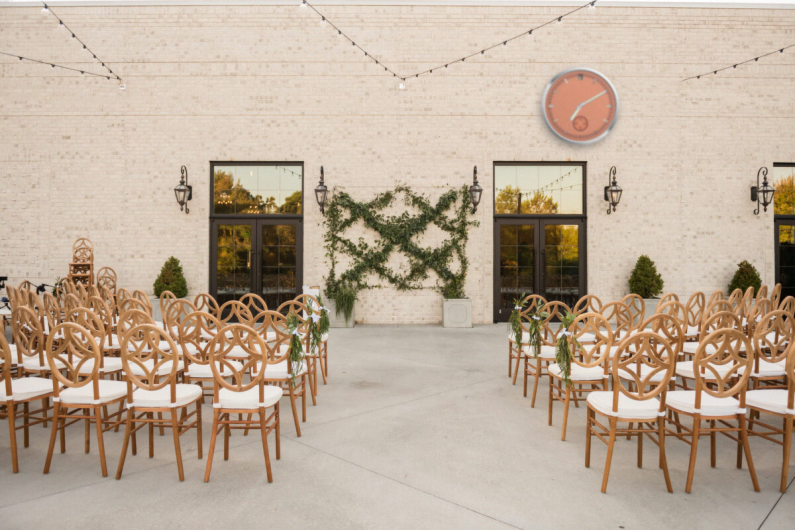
7:10
